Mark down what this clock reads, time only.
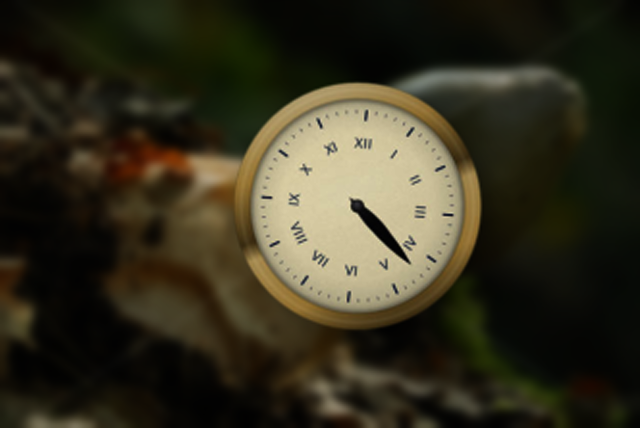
4:22
